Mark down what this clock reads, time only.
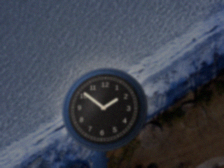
1:51
